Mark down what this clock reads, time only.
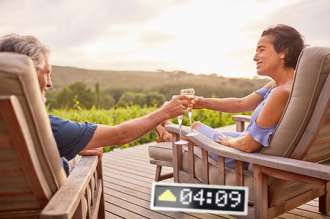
4:09
